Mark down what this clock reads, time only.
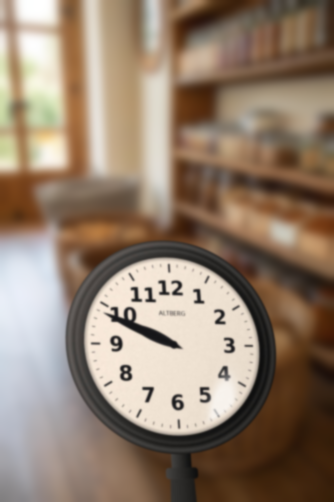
9:49
